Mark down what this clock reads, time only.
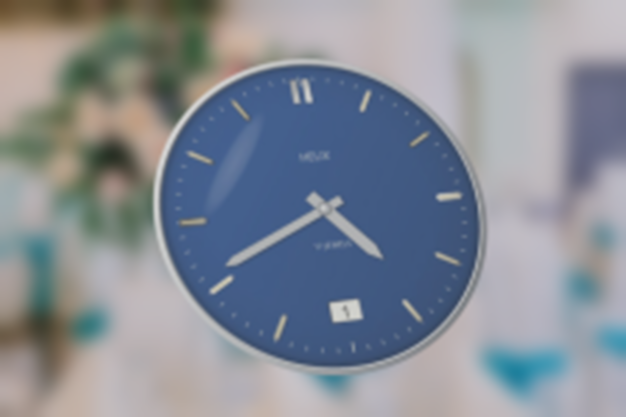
4:41
